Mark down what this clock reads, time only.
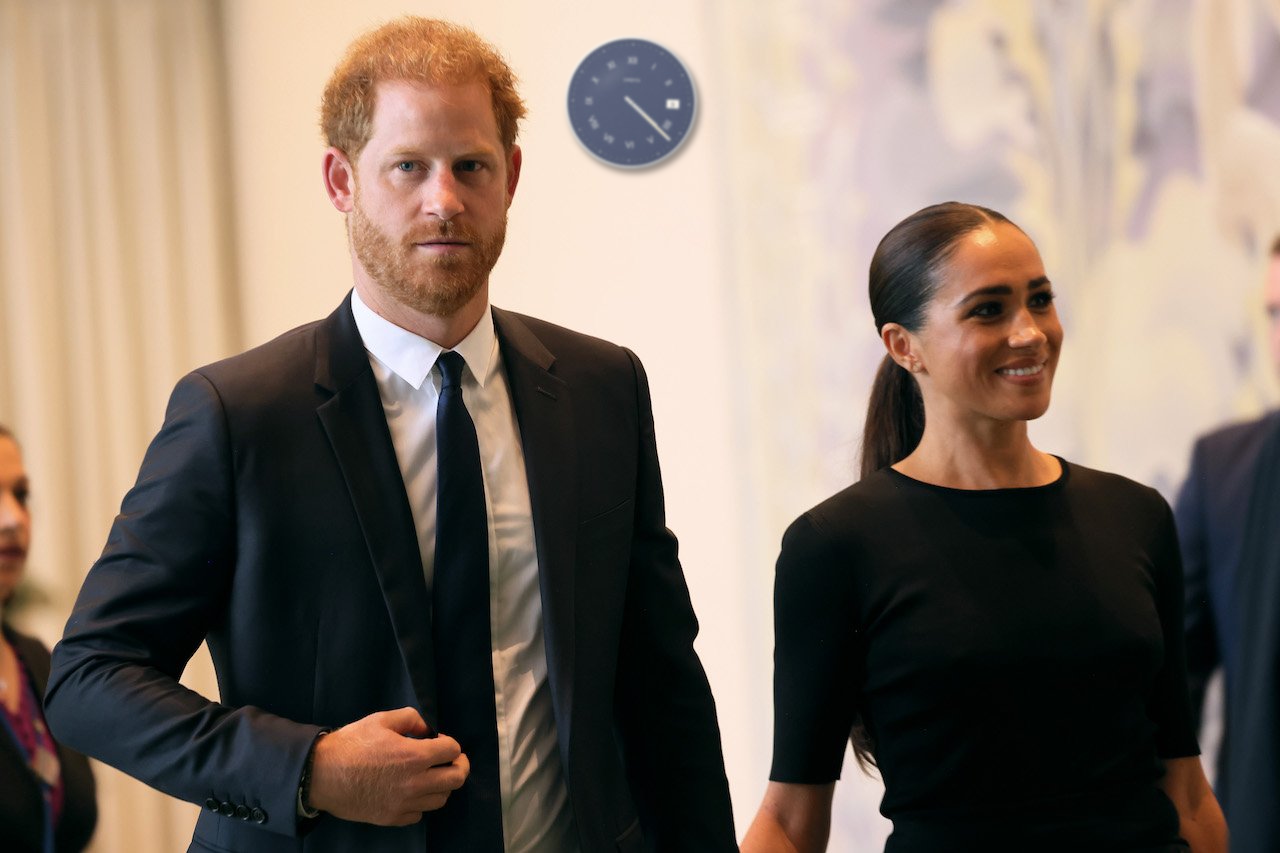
4:22
